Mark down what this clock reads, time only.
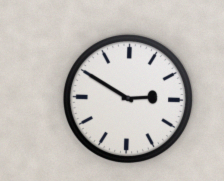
2:50
